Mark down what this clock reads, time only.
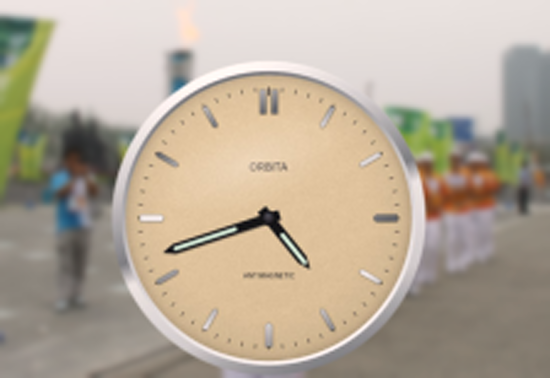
4:42
